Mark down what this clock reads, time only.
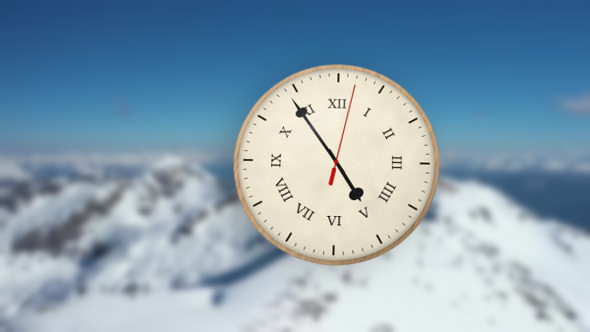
4:54:02
